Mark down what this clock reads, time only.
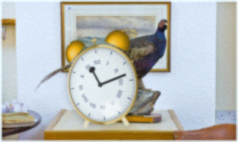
11:13
